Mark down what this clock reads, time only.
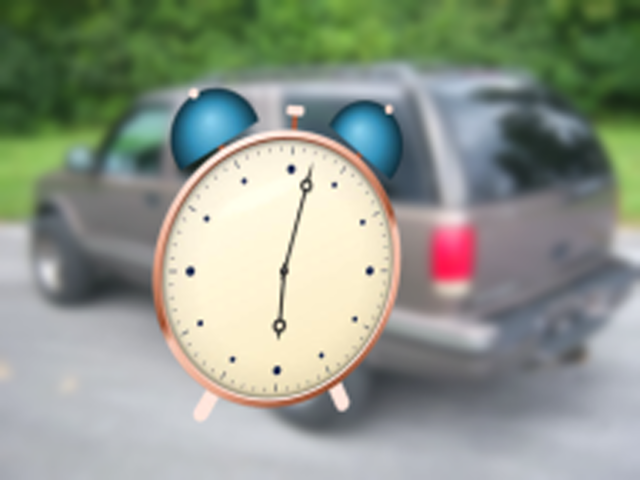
6:02
